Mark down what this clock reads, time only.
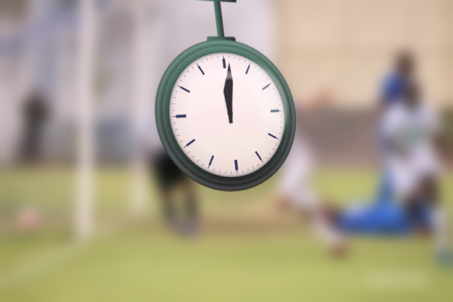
12:01
